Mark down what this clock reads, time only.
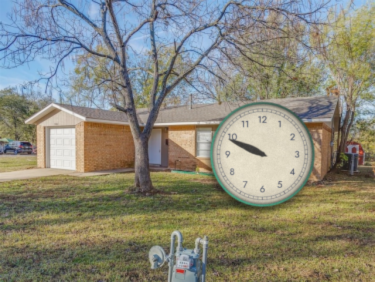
9:49
